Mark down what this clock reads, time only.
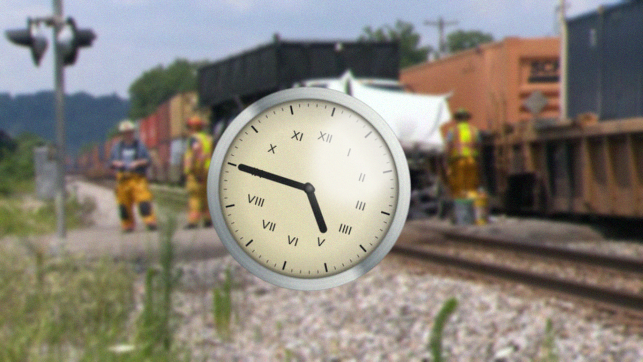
4:45
